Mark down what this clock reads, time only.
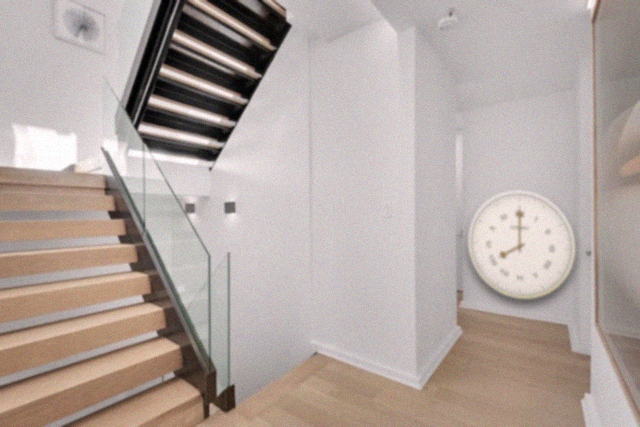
8:00
